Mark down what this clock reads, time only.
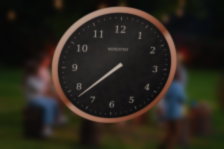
7:38
